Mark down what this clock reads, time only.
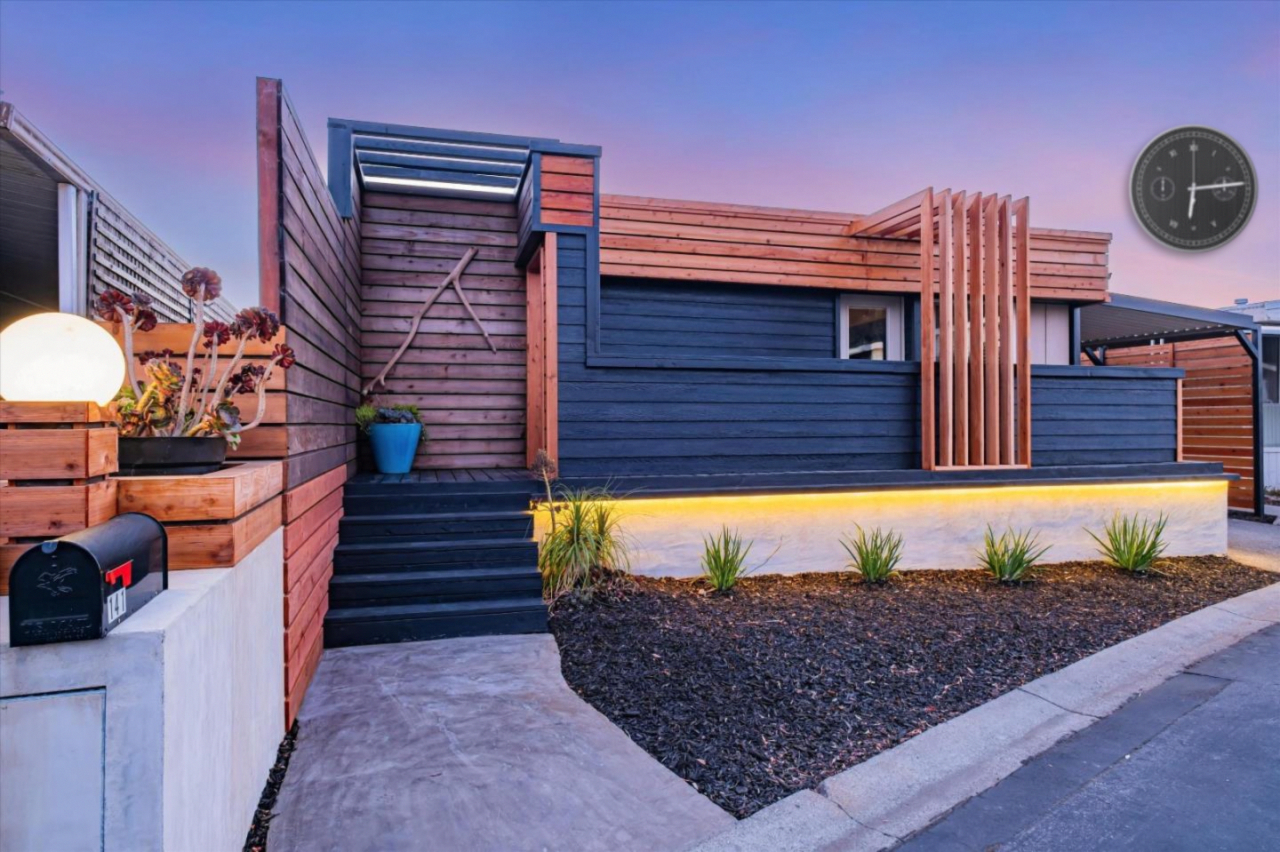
6:14
